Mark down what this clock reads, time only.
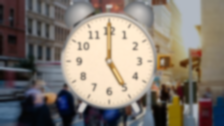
5:00
